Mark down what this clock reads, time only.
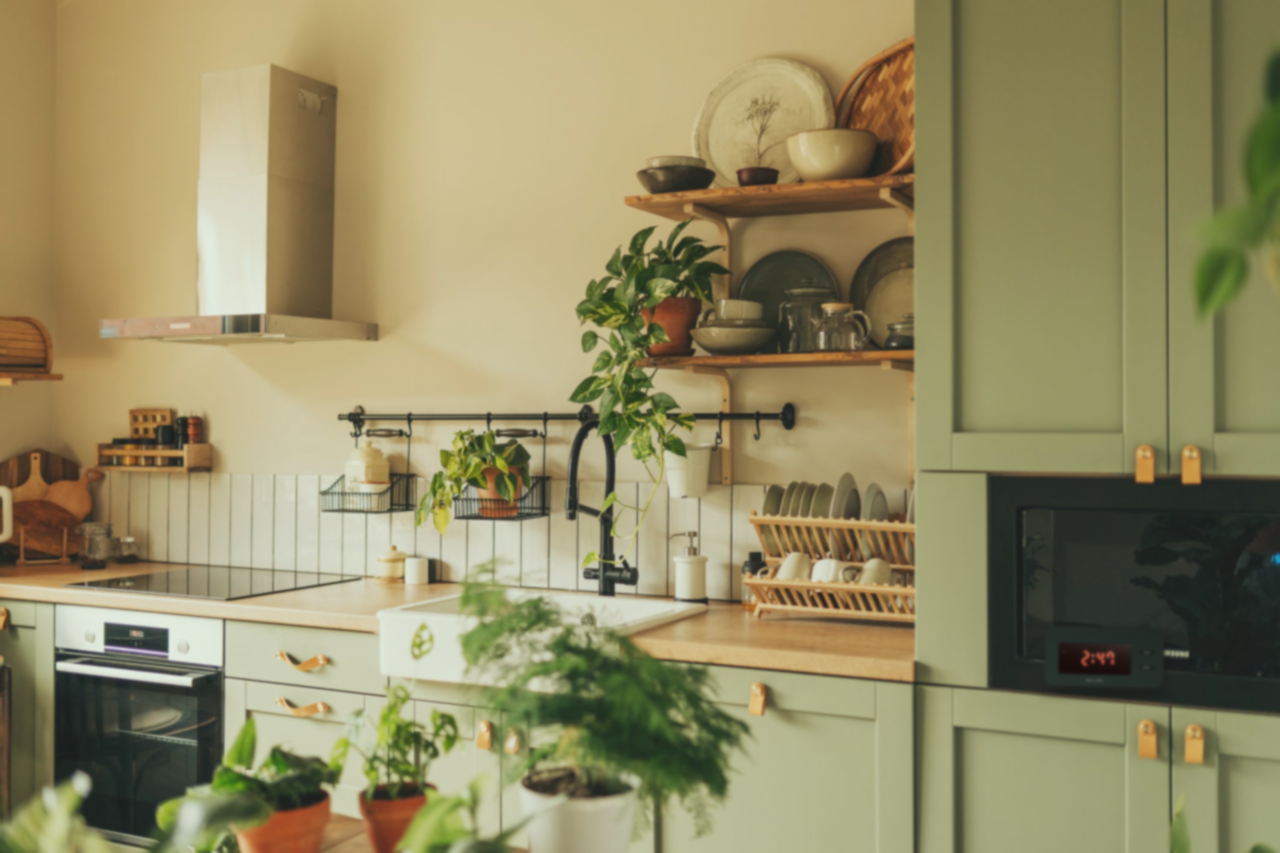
2:47
